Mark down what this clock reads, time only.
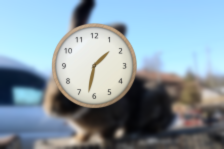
1:32
